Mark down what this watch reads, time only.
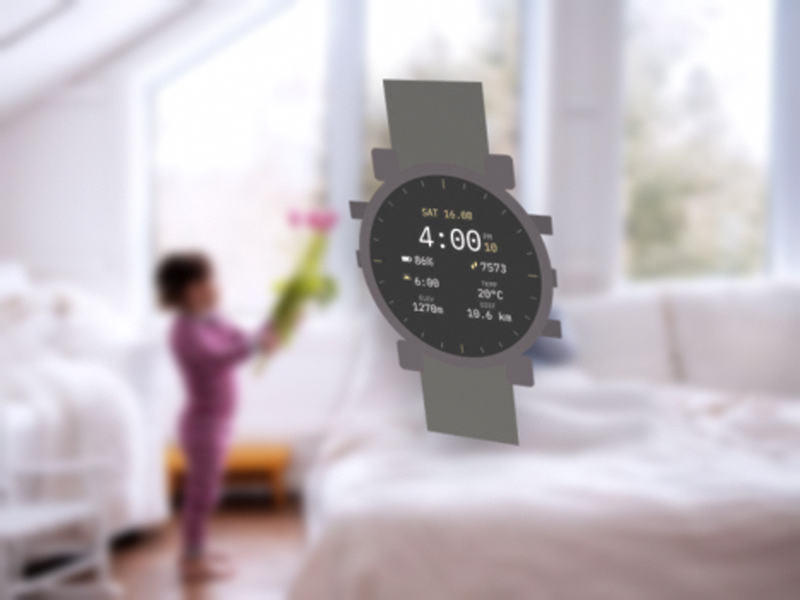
4:00
